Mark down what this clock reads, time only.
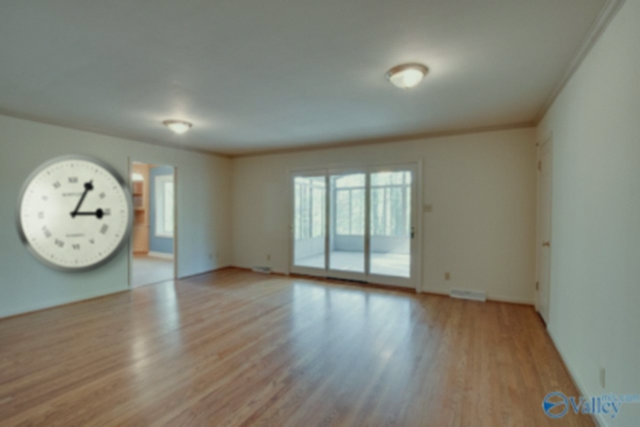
3:05
